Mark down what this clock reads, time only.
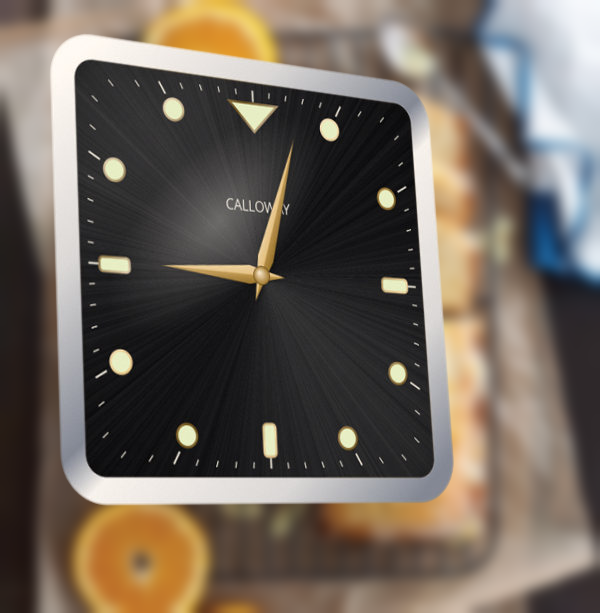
9:03
